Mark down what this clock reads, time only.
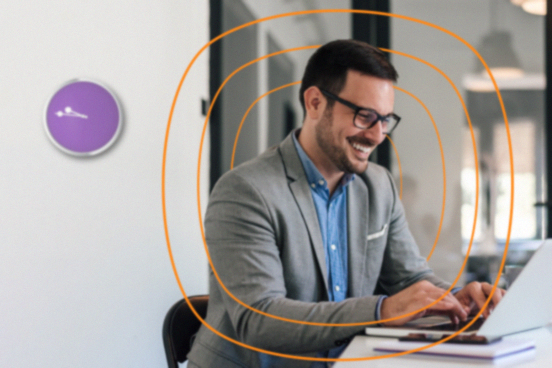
9:46
